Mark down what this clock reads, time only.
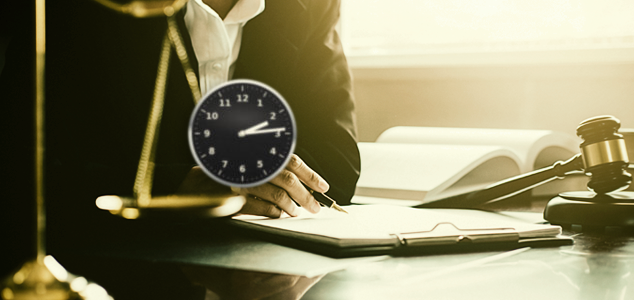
2:14
